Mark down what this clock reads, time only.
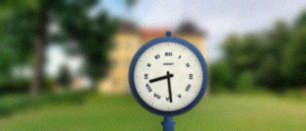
8:29
